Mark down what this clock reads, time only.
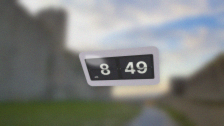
8:49
